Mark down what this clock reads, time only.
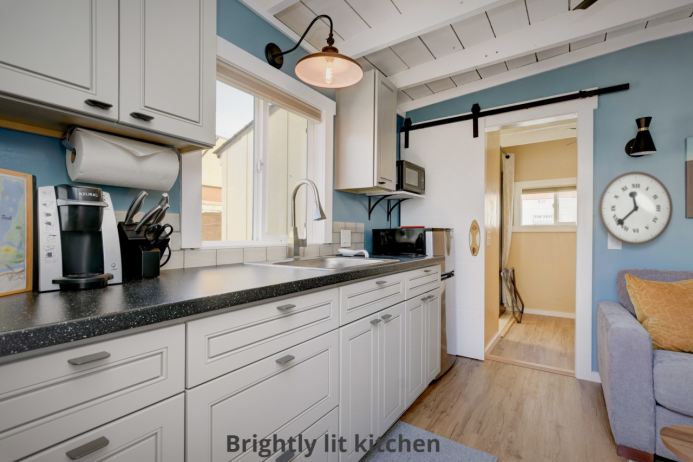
11:38
